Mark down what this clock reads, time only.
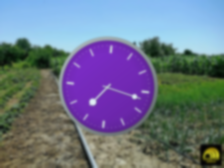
7:17
